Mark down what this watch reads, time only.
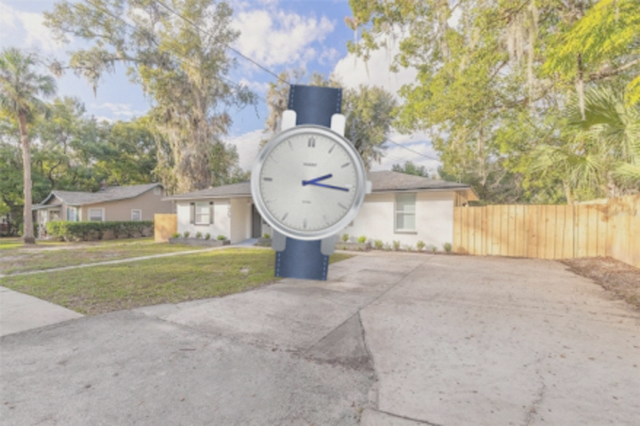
2:16
